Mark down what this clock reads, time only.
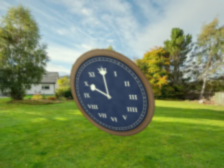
10:00
